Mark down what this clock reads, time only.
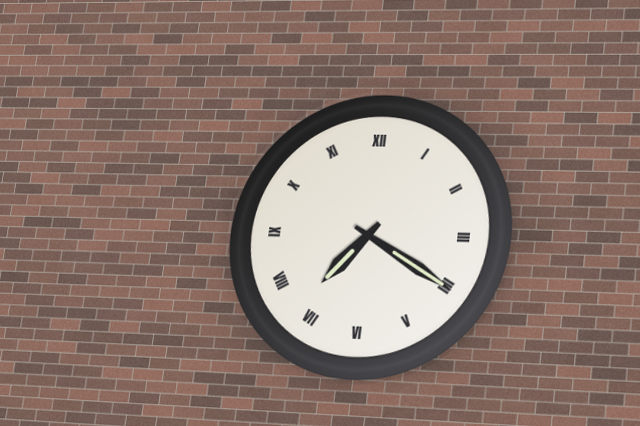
7:20
